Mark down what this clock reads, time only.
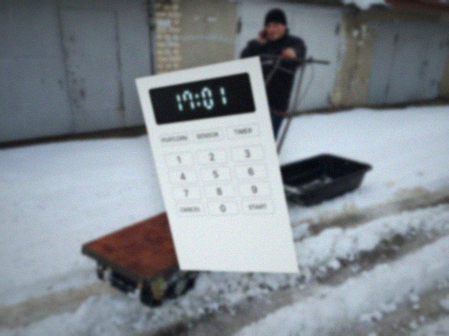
17:01
